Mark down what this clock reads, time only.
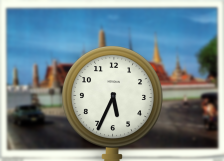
5:34
